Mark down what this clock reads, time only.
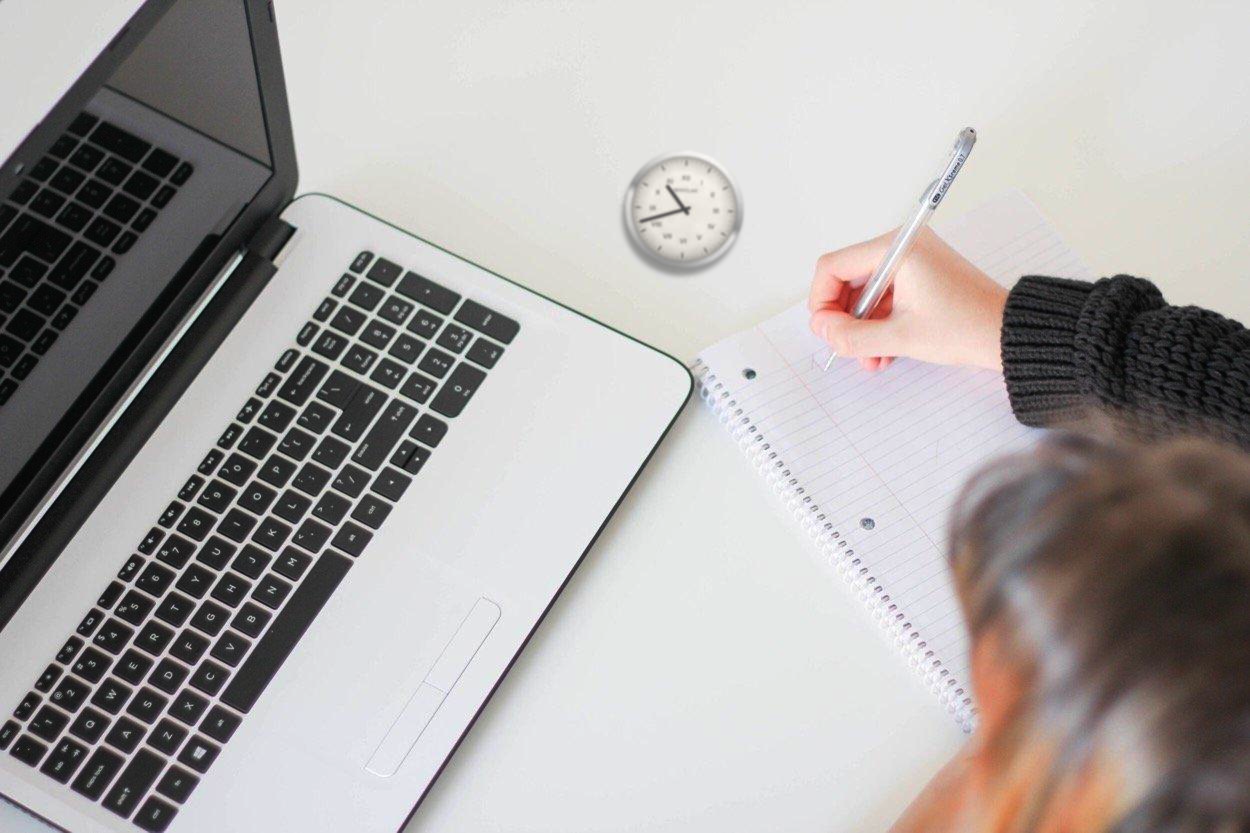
10:42
